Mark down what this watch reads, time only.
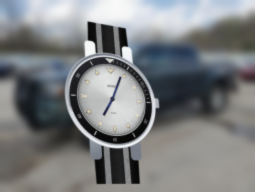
7:04
